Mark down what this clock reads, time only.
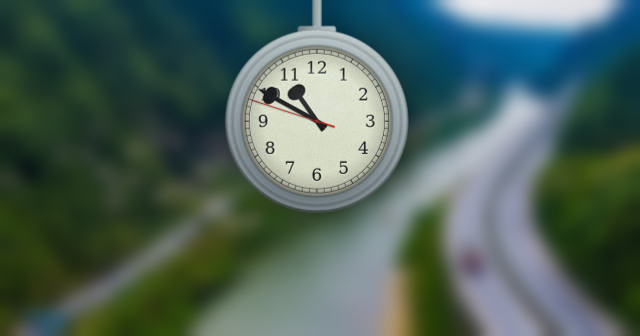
10:49:48
